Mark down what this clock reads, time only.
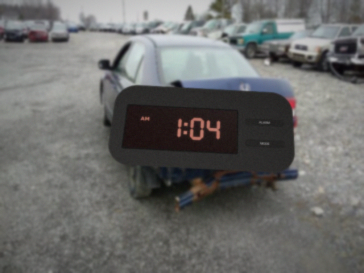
1:04
